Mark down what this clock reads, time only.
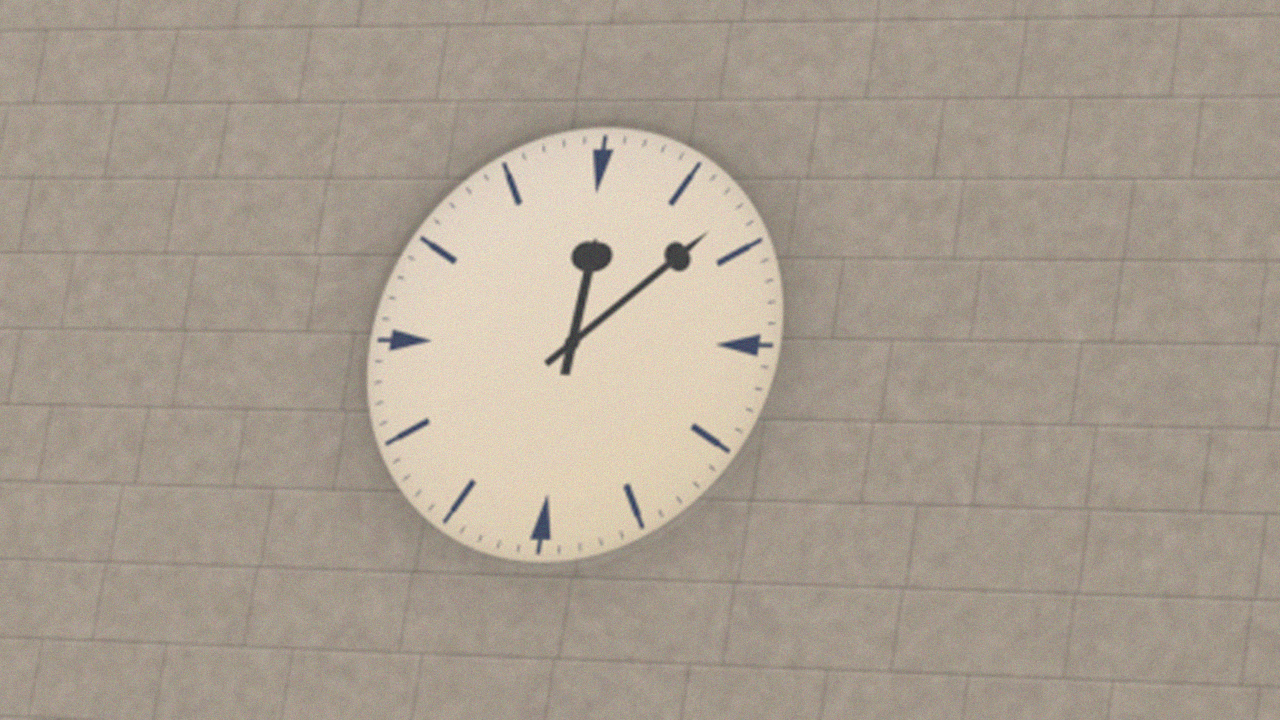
12:08
